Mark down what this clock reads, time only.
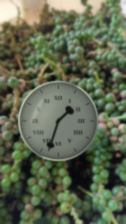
1:33
